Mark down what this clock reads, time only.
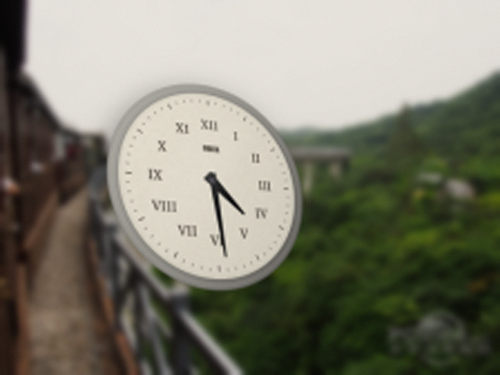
4:29
